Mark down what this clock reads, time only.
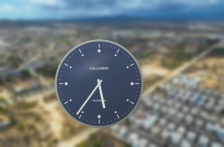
5:36
